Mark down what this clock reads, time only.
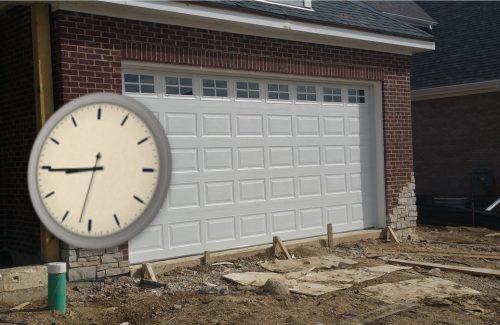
8:44:32
